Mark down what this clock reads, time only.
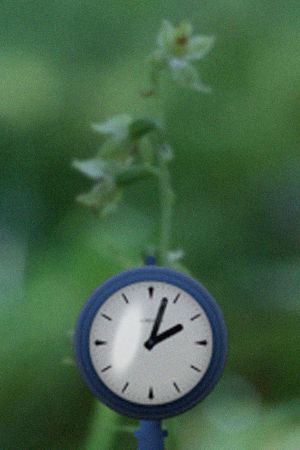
2:03
